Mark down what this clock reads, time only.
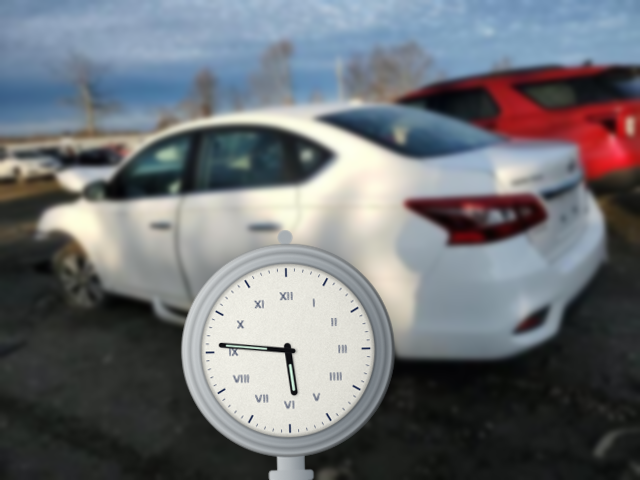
5:46
